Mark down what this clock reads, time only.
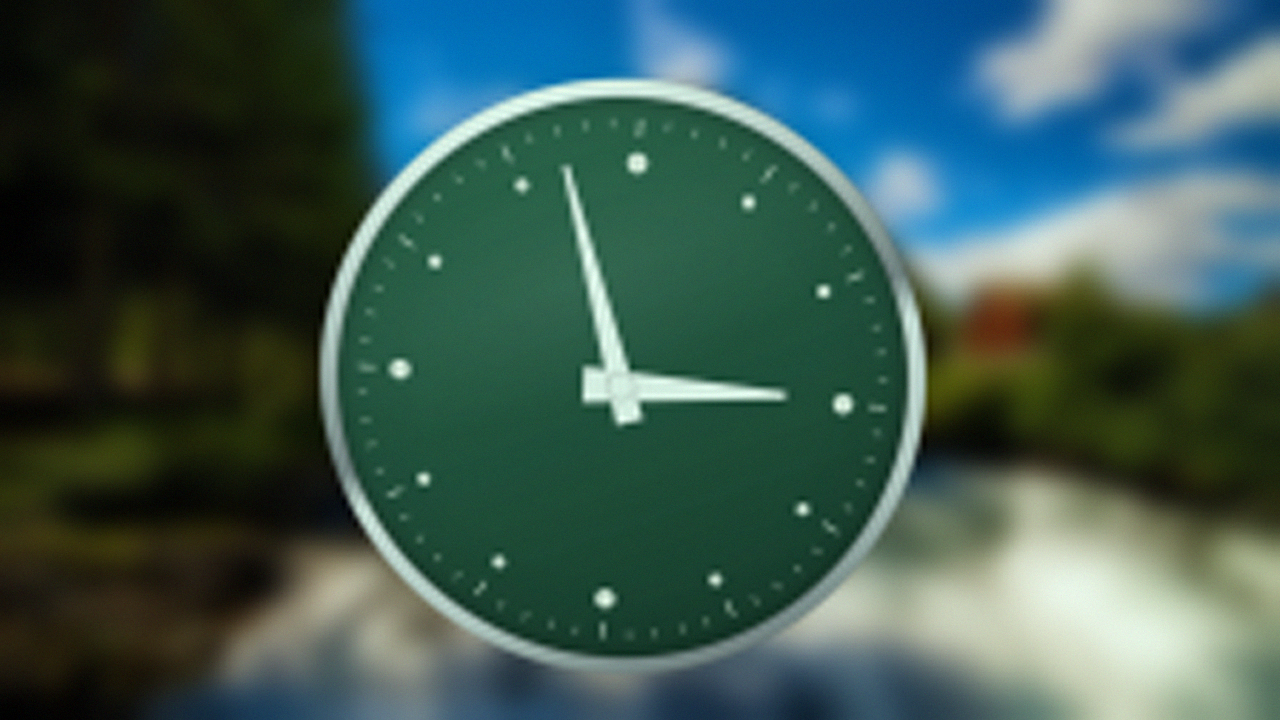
2:57
